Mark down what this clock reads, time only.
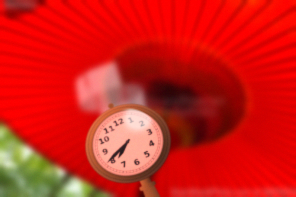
7:41
